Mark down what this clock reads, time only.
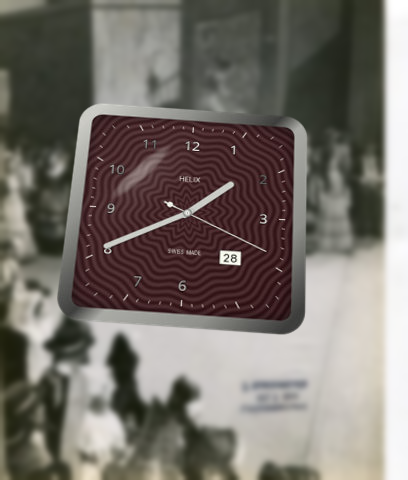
1:40:19
